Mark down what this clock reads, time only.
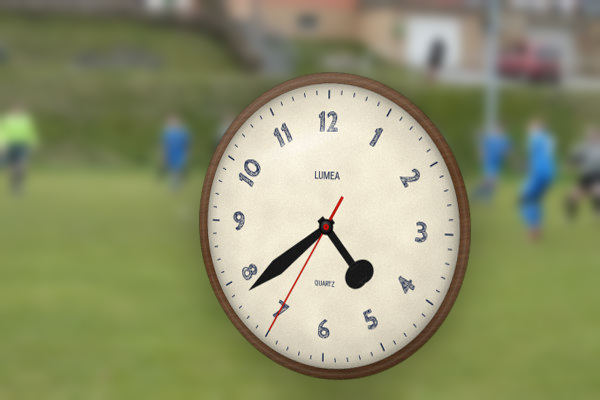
4:38:35
